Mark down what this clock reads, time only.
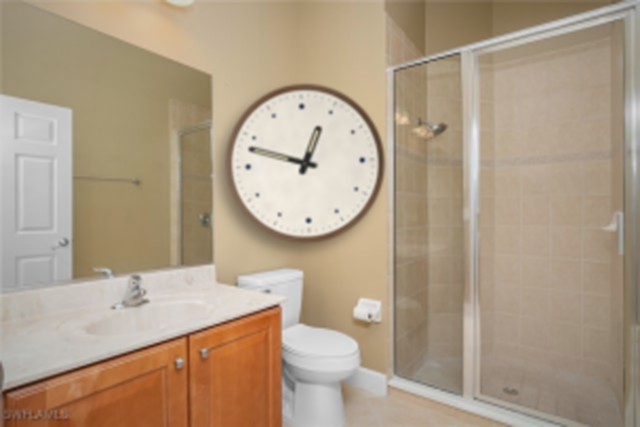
12:48
